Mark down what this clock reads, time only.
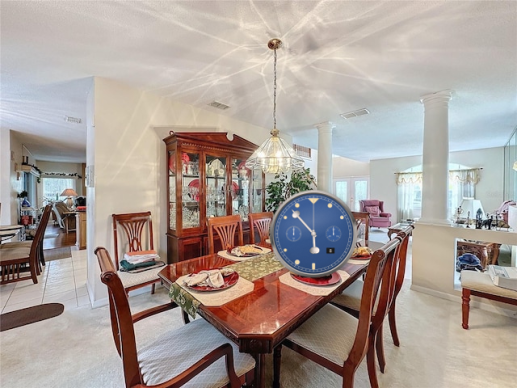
5:53
